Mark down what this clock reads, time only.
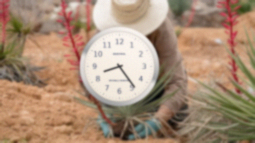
8:24
